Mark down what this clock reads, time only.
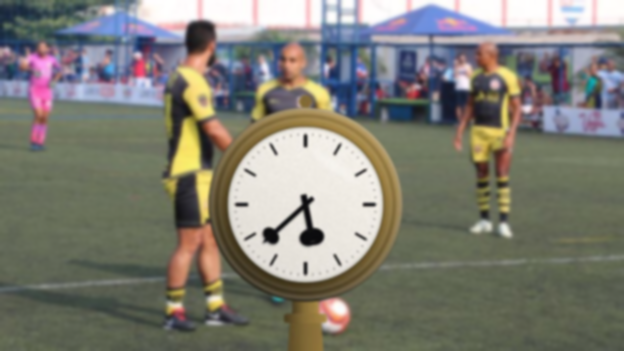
5:38
